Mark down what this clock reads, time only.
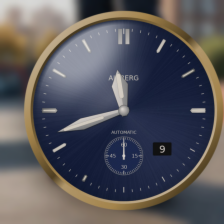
11:42
